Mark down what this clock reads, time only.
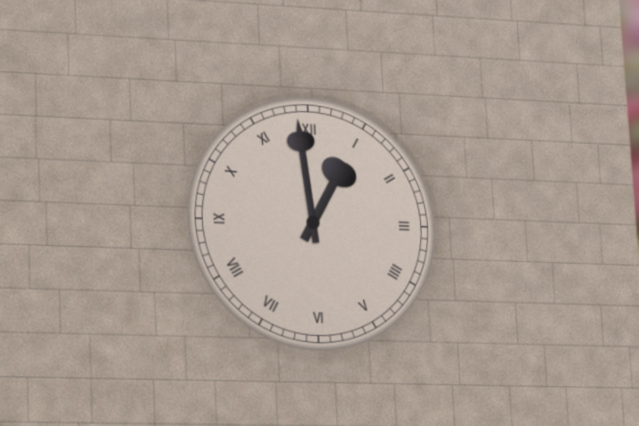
12:59
